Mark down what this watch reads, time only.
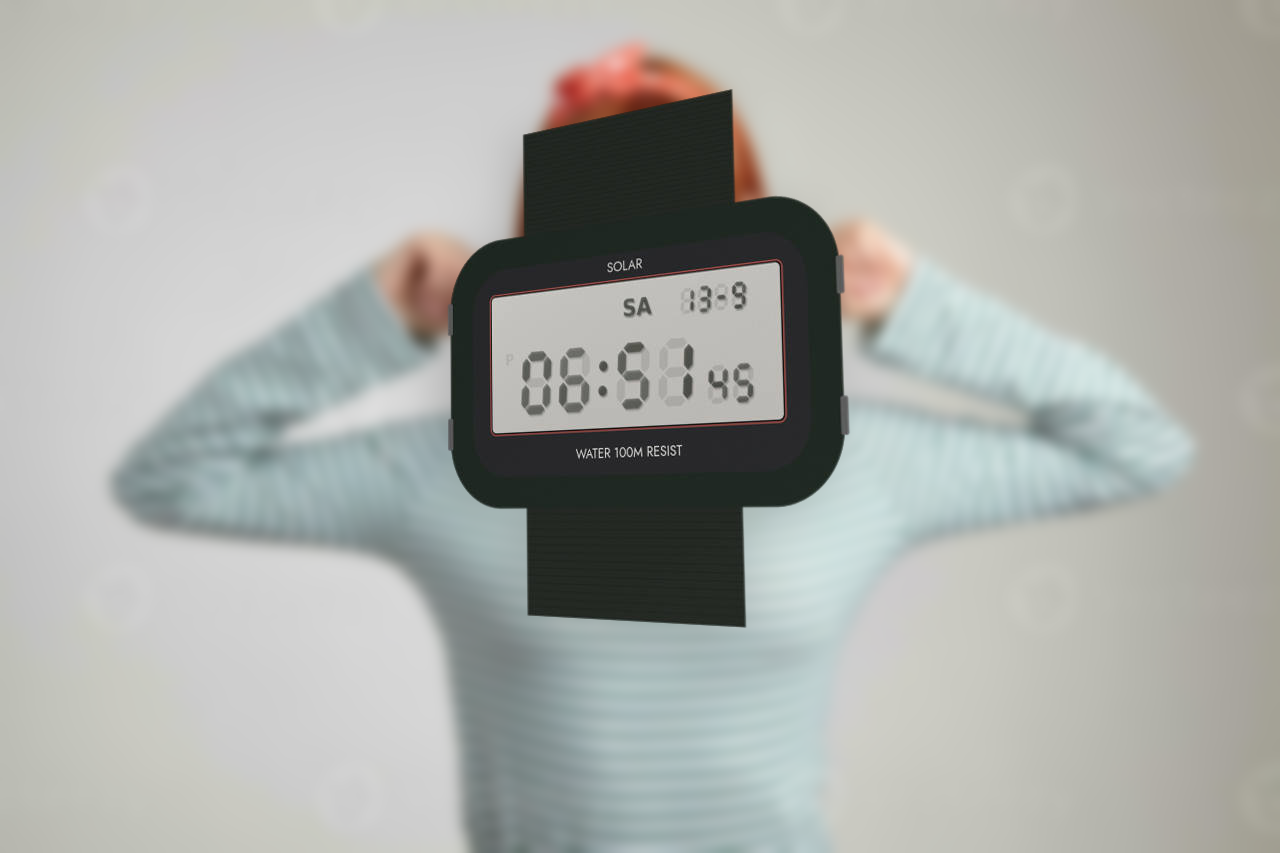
6:51:45
